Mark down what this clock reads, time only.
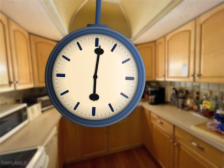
6:01
